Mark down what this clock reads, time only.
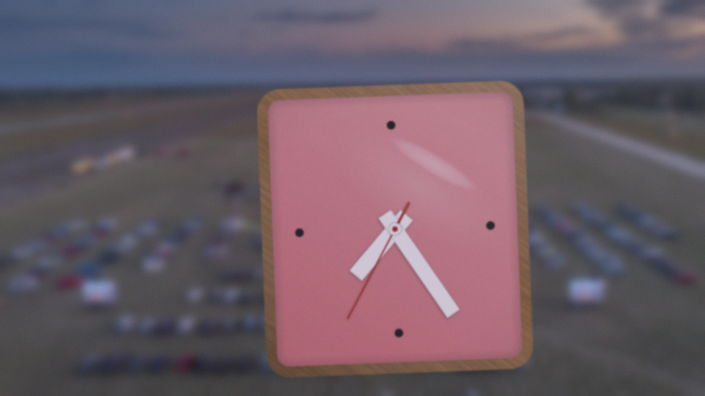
7:24:35
